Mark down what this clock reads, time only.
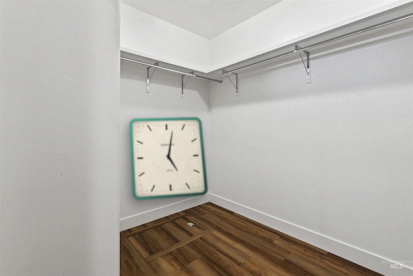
5:02
